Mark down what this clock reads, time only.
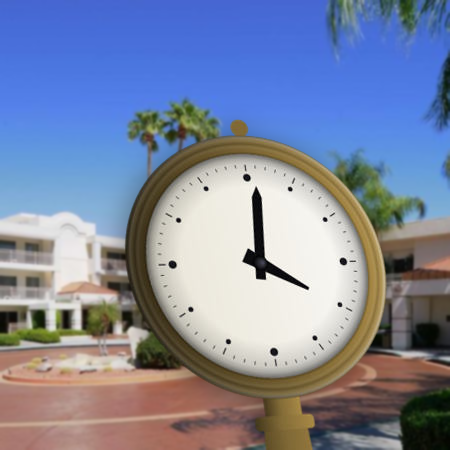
4:01
